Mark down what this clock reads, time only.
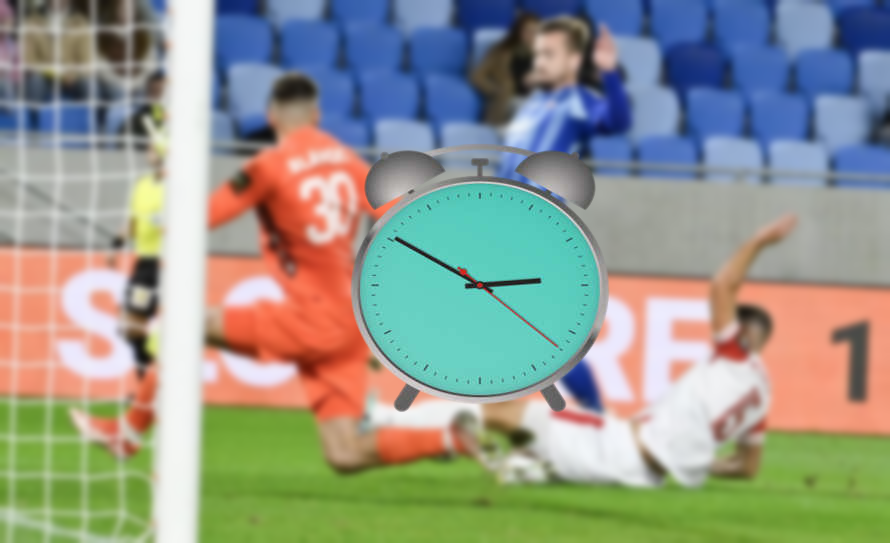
2:50:22
